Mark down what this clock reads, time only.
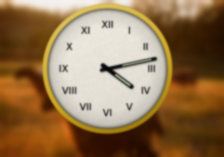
4:13
